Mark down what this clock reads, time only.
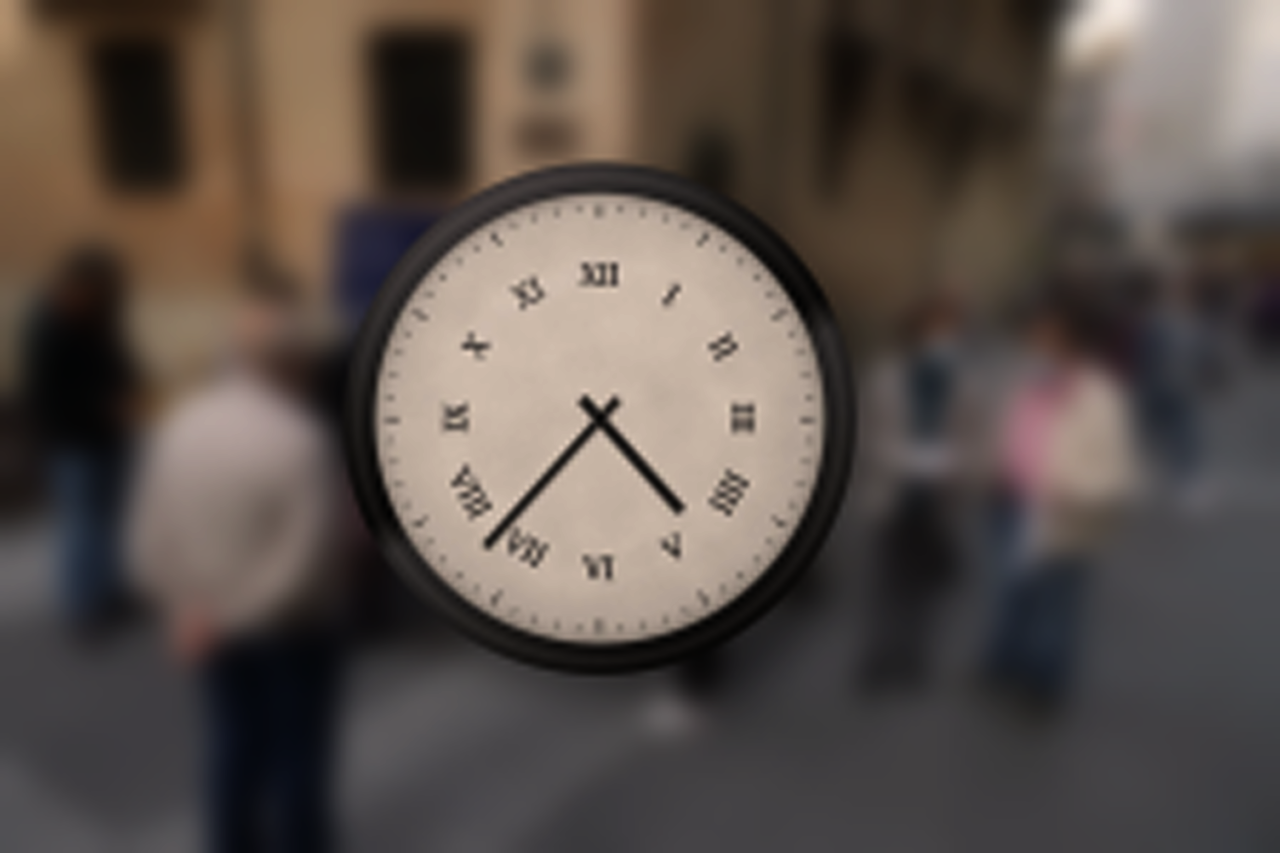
4:37
